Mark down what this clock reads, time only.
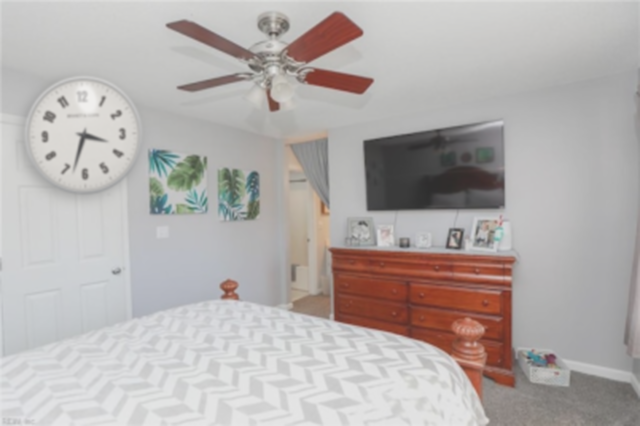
3:33
